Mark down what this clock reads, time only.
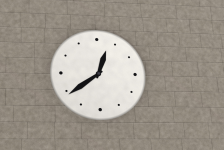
12:39
